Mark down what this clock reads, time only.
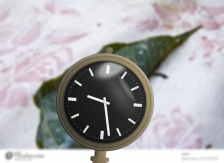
9:28
